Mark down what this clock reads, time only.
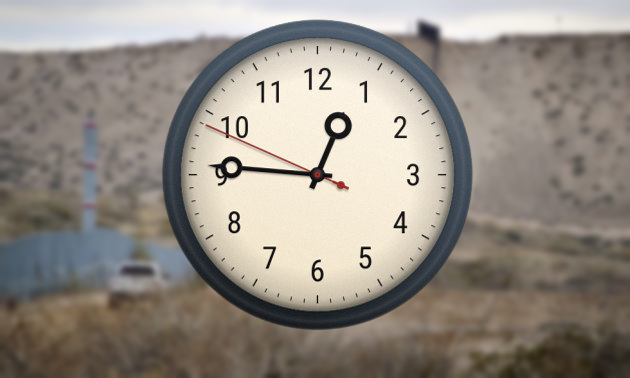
12:45:49
